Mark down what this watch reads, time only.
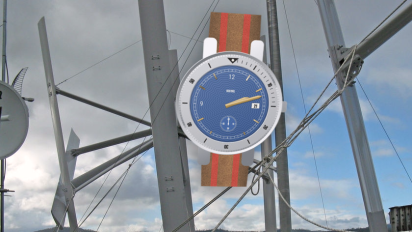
2:12
